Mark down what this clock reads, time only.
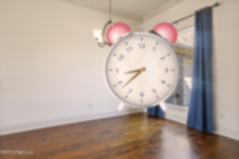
8:38
